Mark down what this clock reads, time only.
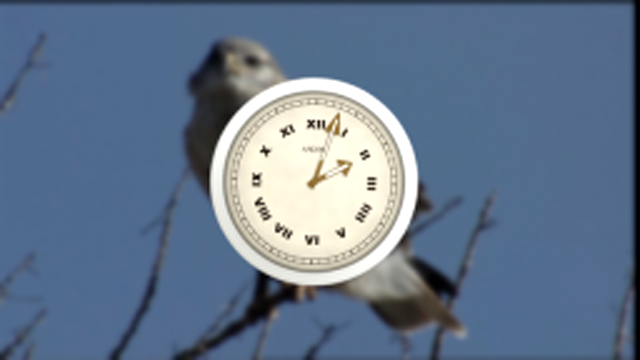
2:03
